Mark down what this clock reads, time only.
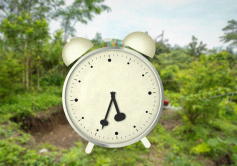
5:34
